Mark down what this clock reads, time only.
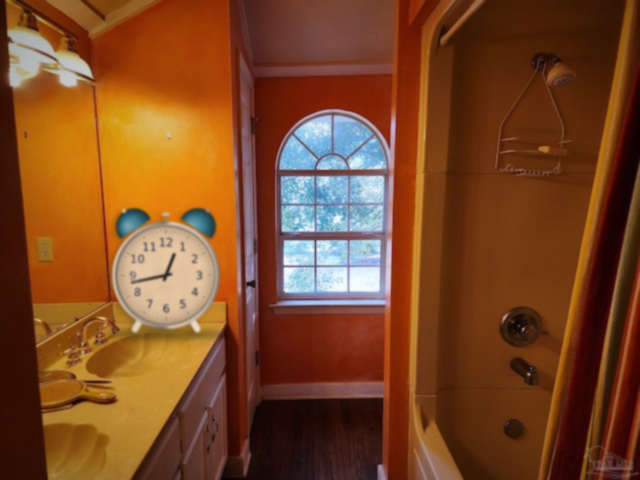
12:43
